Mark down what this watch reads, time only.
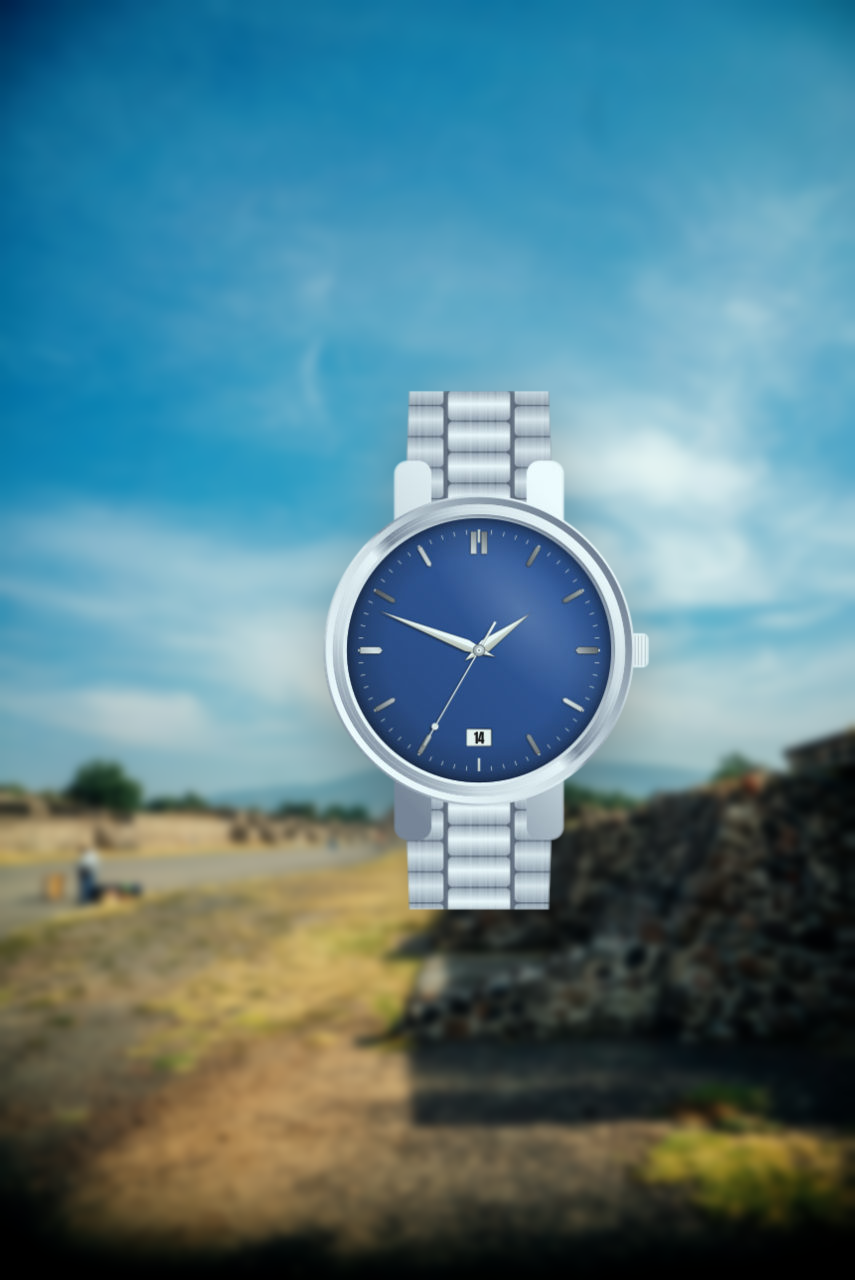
1:48:35
